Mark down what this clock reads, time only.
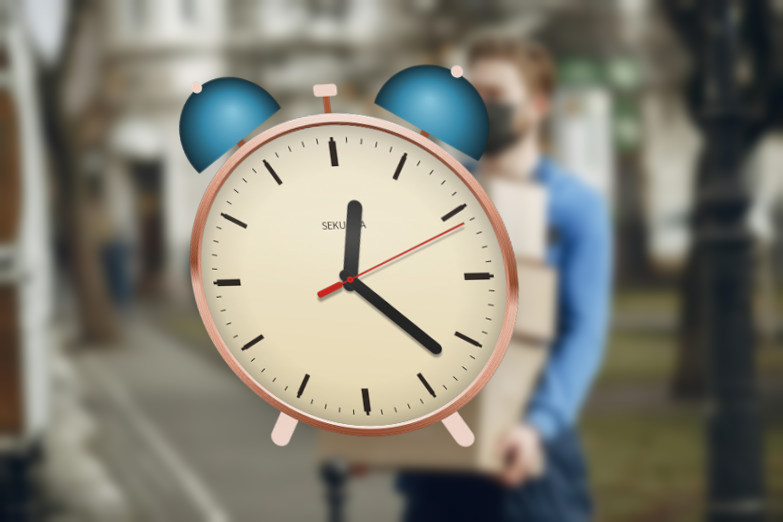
12:22:11
